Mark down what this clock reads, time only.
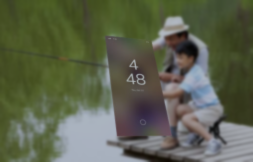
4:48
